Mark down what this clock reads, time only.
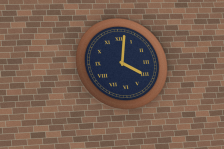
4:02
